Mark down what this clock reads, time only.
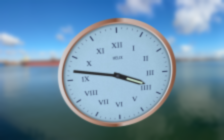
3:47
